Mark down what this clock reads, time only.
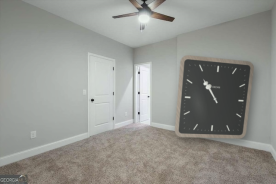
10:54
